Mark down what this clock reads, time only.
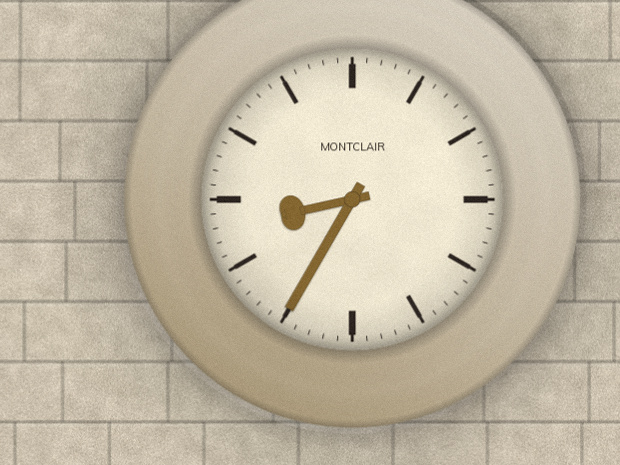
8:35
